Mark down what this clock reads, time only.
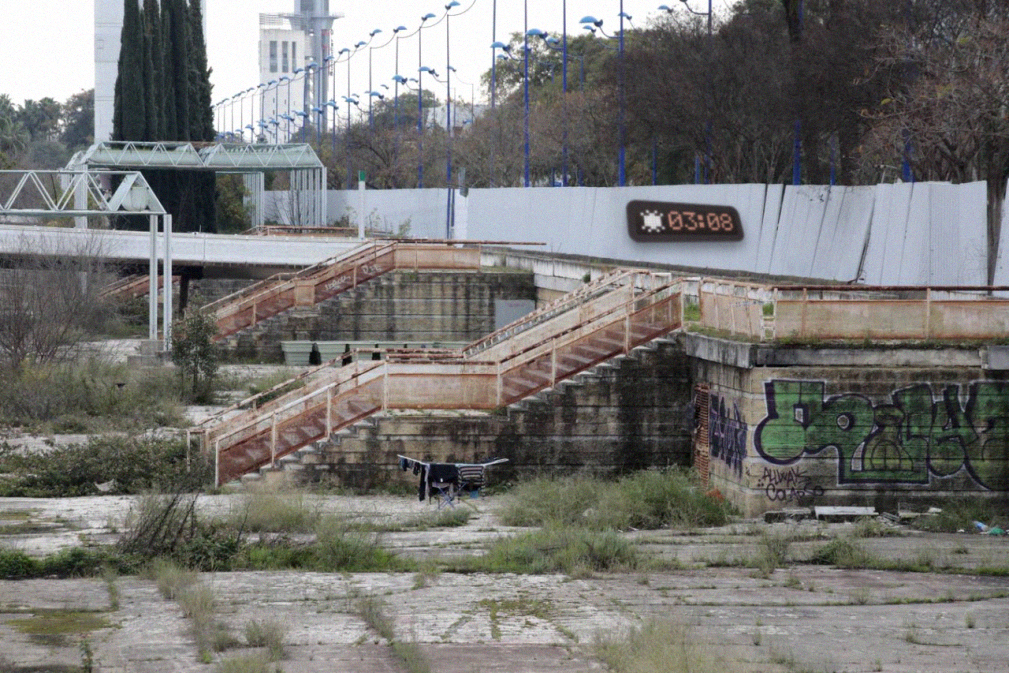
3:08
